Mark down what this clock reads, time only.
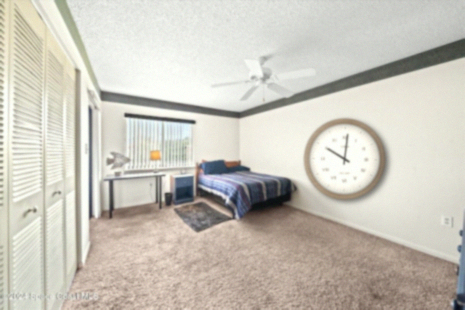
10:01
